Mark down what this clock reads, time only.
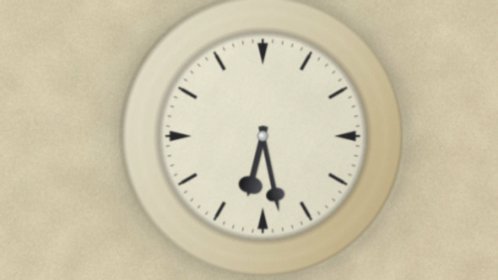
6:28
